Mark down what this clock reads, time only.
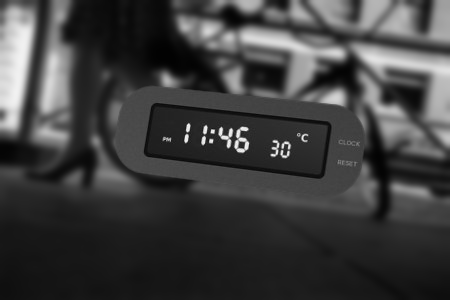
11:46
